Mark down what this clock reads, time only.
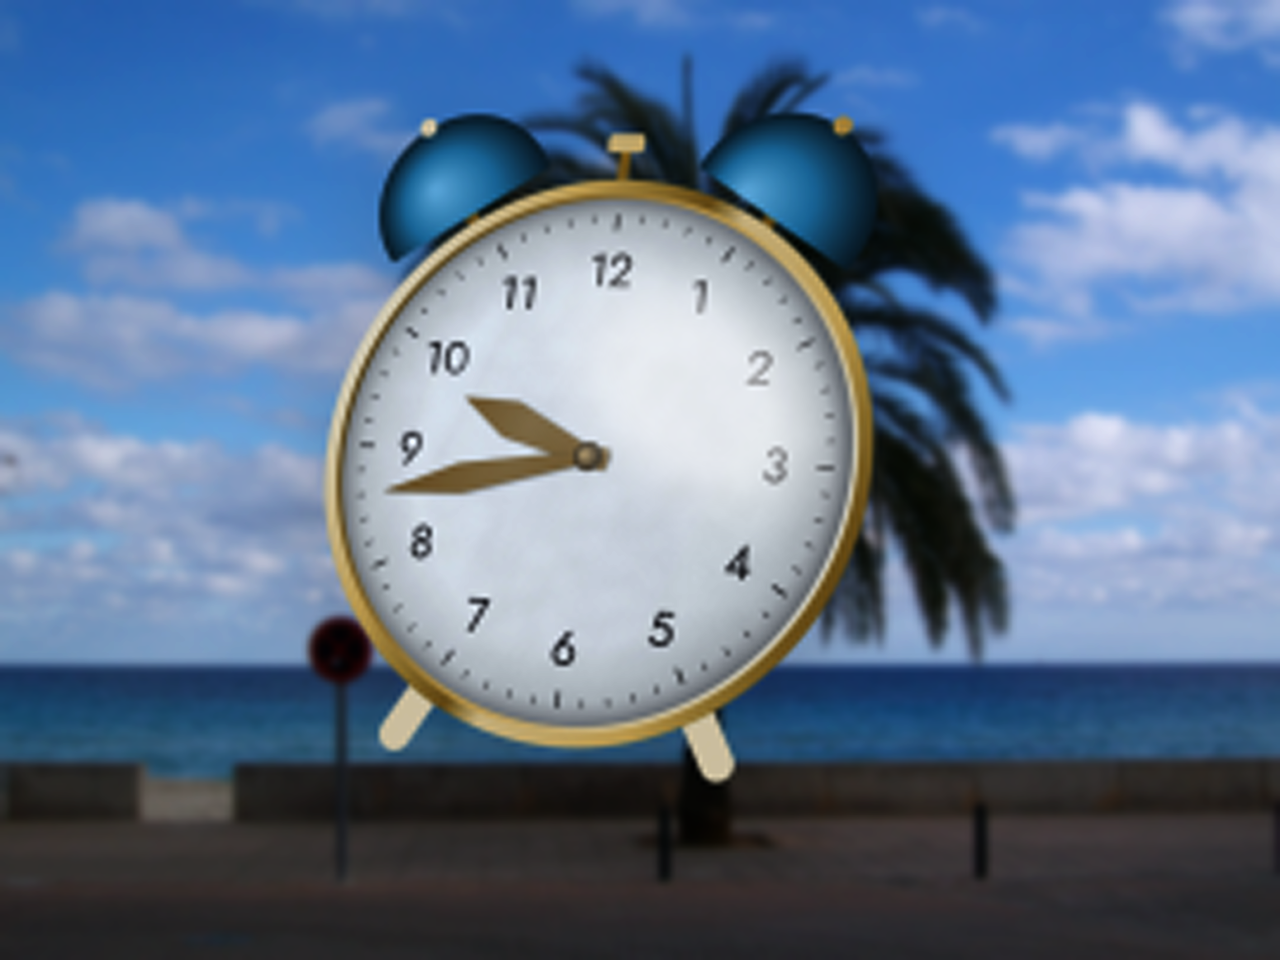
9:43
